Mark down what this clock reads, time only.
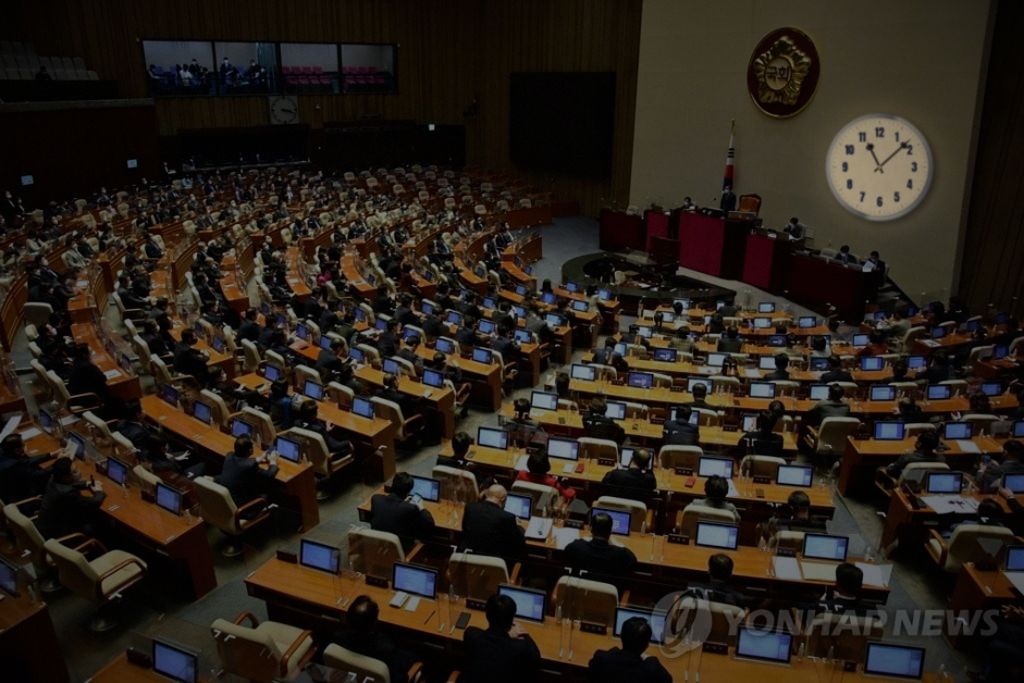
11:08
